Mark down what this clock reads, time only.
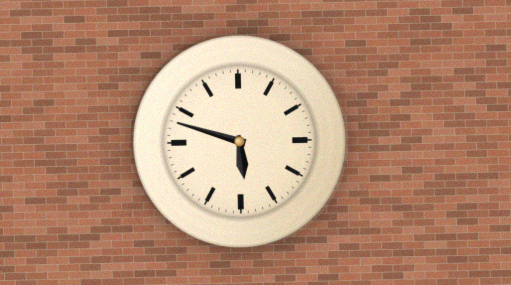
5:48
